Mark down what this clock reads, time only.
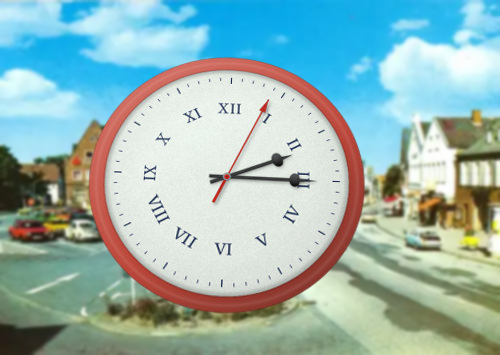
2:15:04
